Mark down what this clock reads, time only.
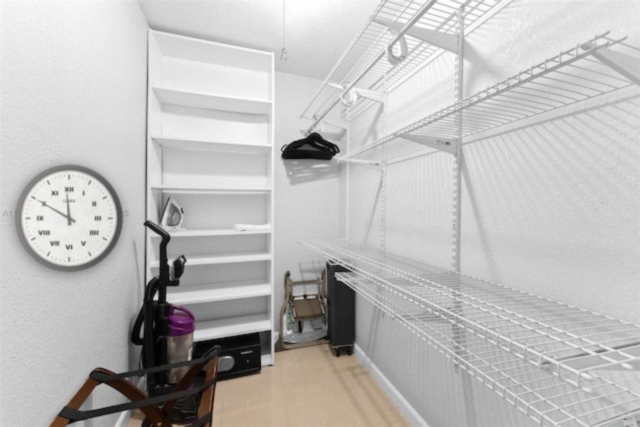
11:50
